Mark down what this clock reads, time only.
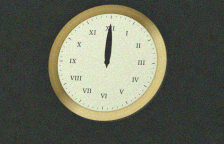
12:00
